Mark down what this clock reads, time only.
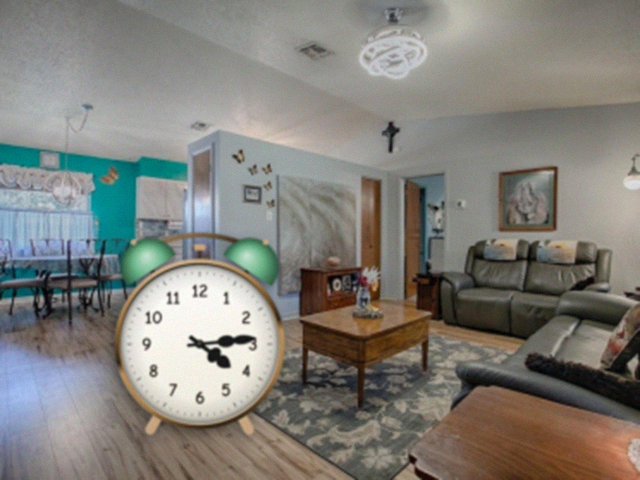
4:14
